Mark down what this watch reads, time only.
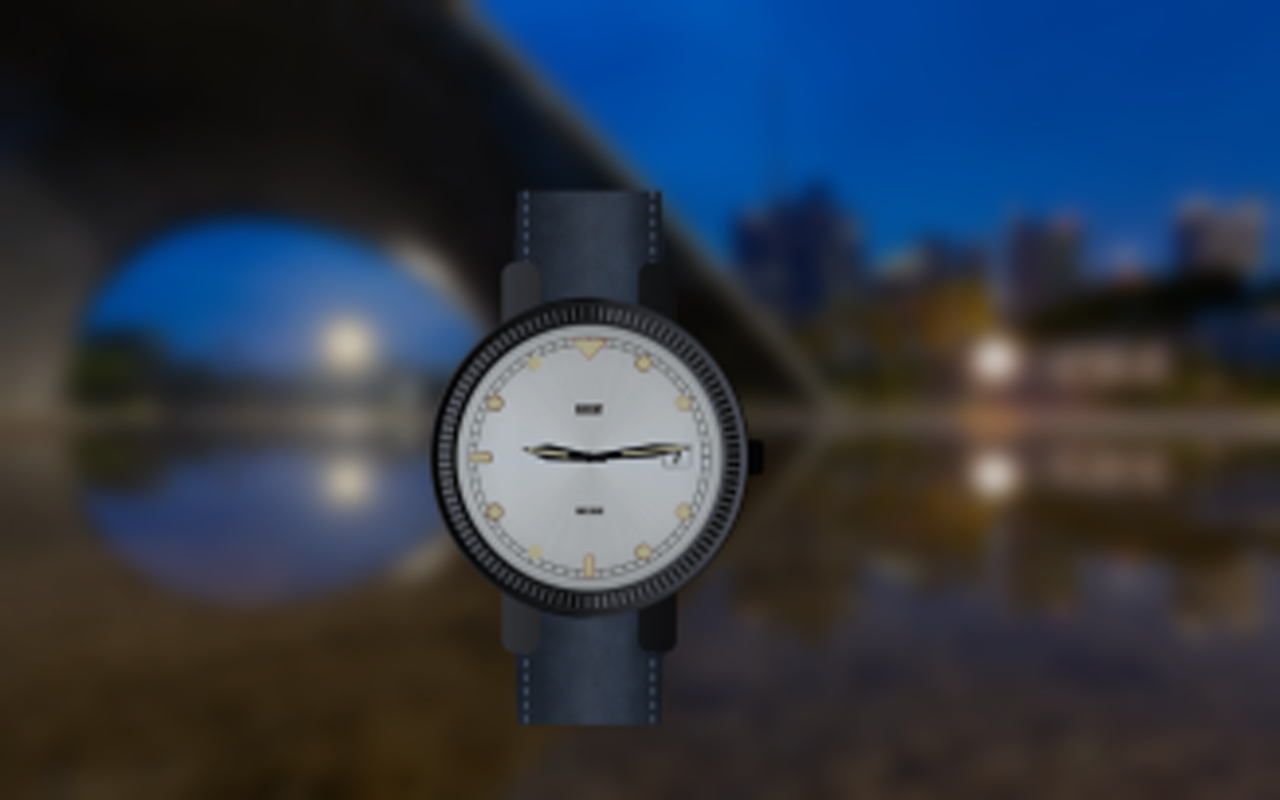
9:14
